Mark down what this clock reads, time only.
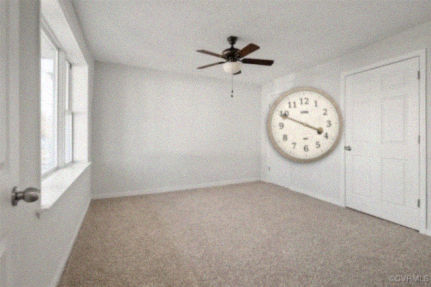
3:49
